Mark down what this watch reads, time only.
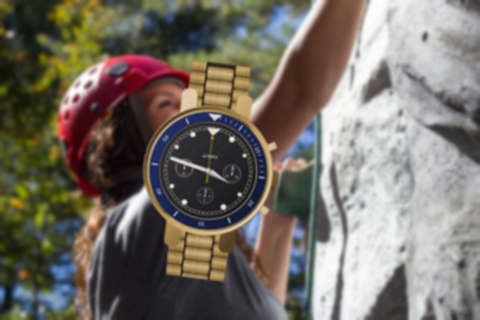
3:47
